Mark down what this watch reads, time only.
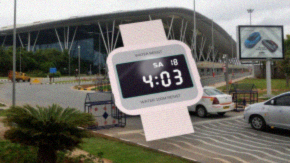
4:03
